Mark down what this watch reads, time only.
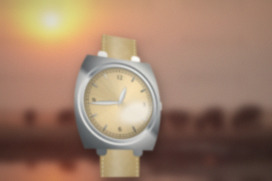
12:44
